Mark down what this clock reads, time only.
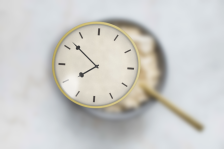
7:52
